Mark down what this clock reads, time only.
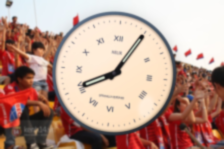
8:05
